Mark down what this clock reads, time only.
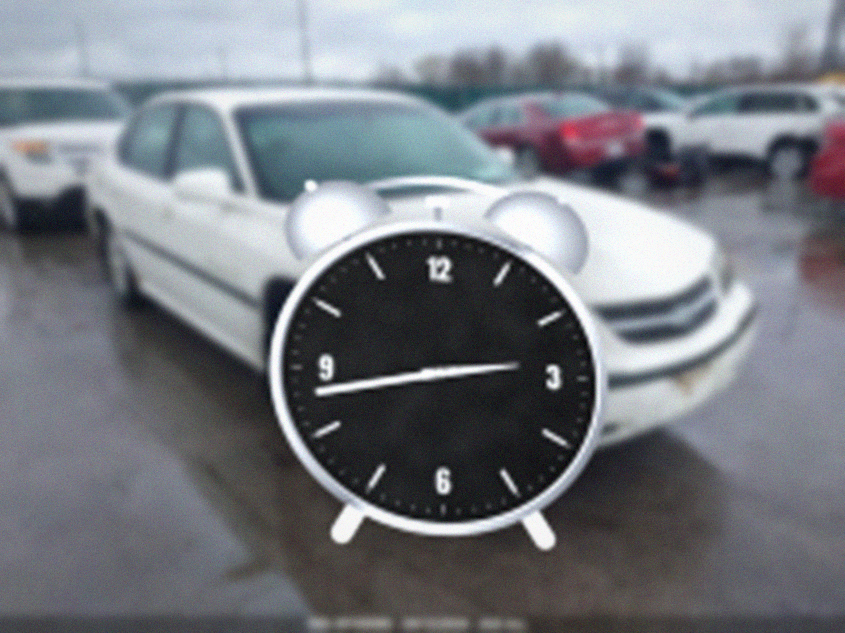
2:43
